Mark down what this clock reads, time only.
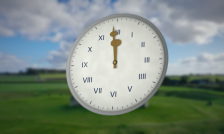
11:59
